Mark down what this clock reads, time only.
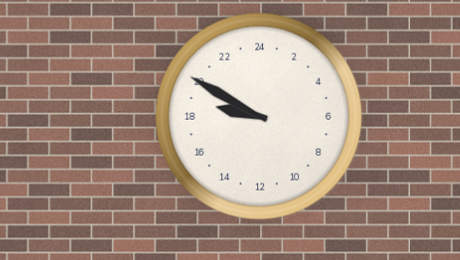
18:50
